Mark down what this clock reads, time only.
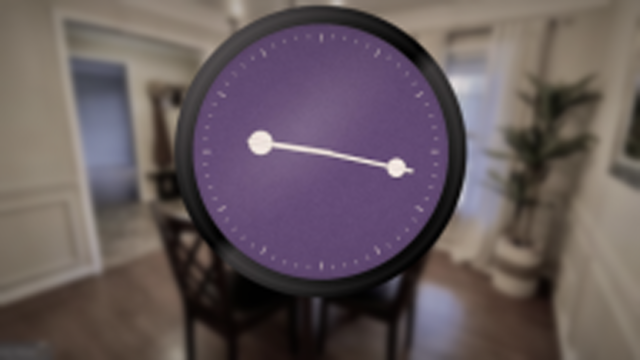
9:17
